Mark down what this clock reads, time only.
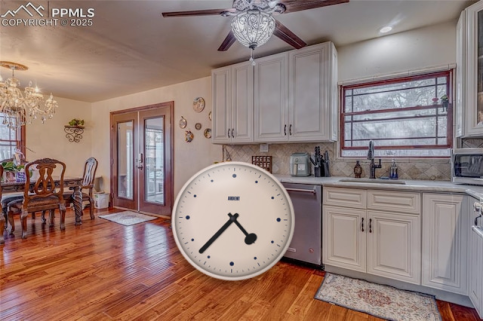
4:37
